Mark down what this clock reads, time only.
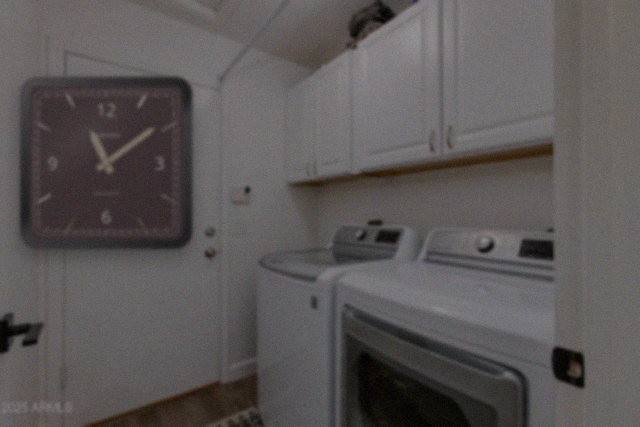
11:09
